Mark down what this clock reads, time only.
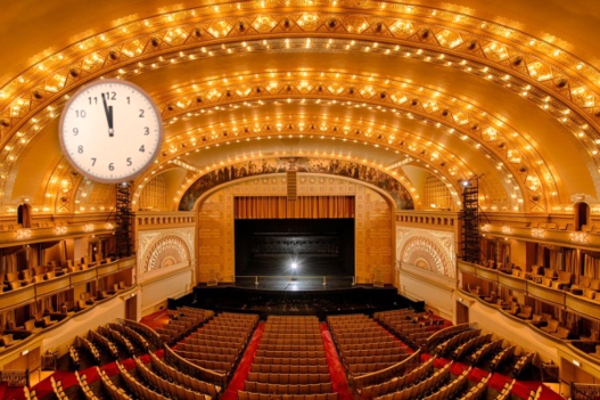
11:58
